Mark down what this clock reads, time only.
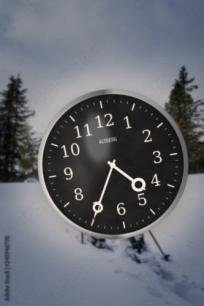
4:35
